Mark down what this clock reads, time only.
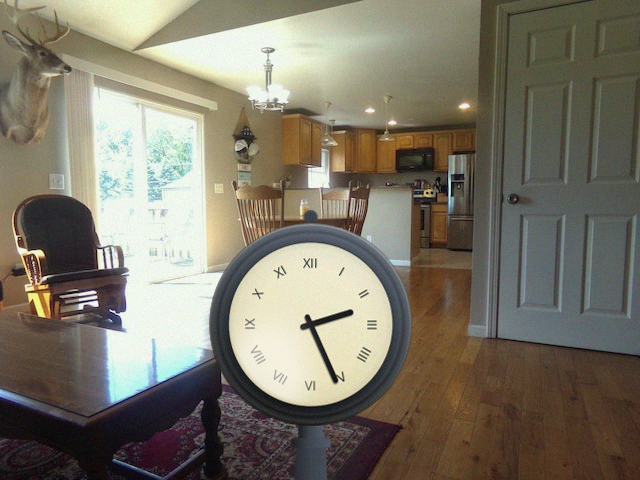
2:26
